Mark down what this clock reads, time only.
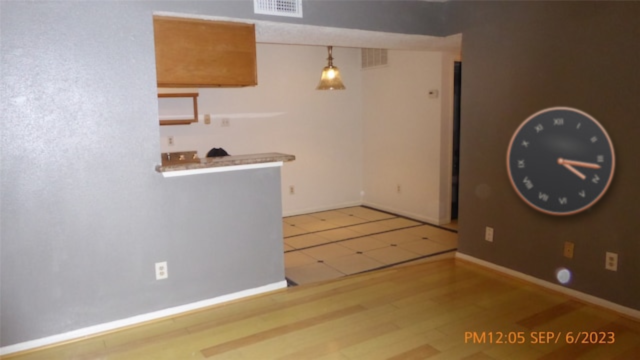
4:17
